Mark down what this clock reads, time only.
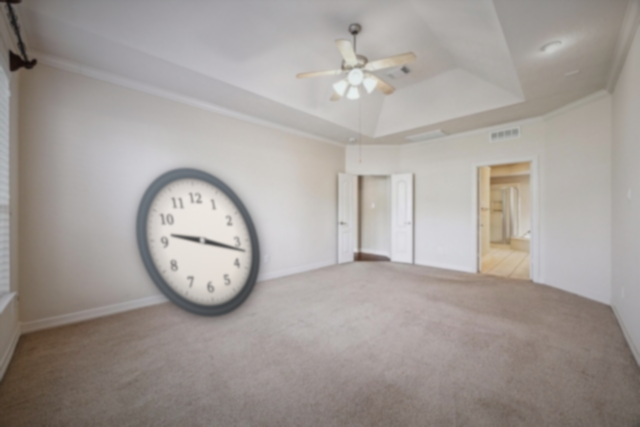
9:17
